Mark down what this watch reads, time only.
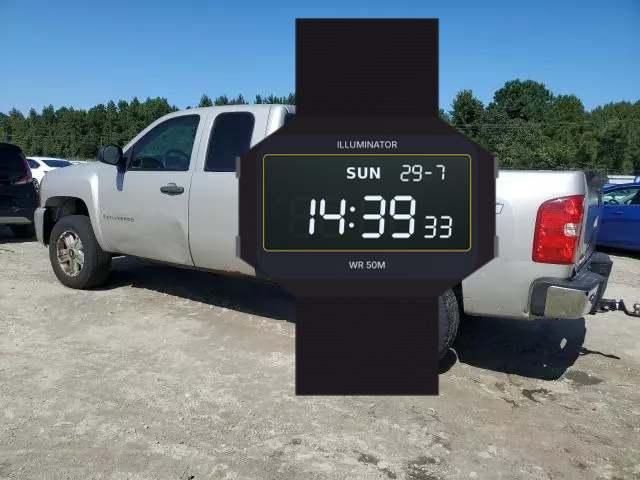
14:39:33
